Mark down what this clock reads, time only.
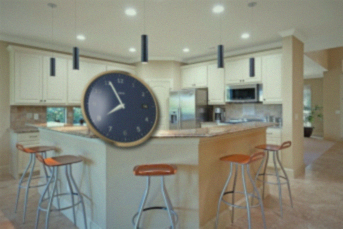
7:56
